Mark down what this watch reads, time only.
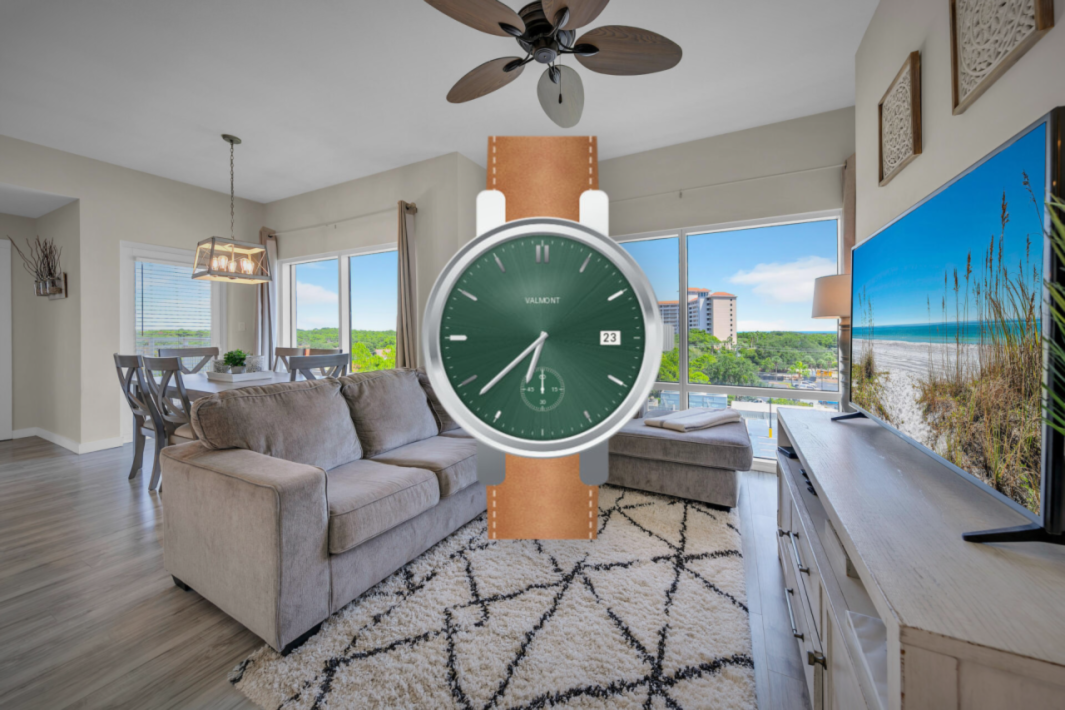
6:38
